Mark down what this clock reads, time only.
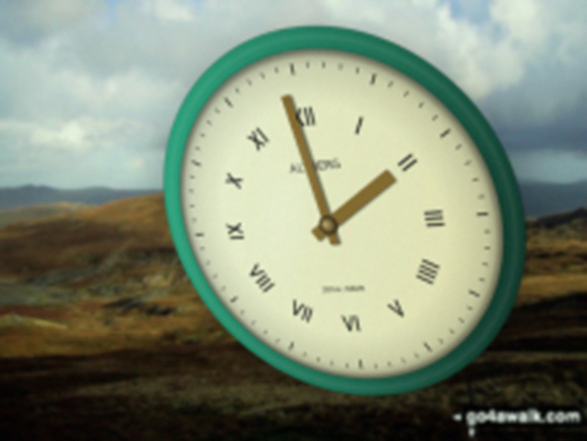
1:59
